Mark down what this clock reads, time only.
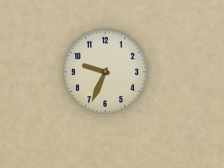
9:34
